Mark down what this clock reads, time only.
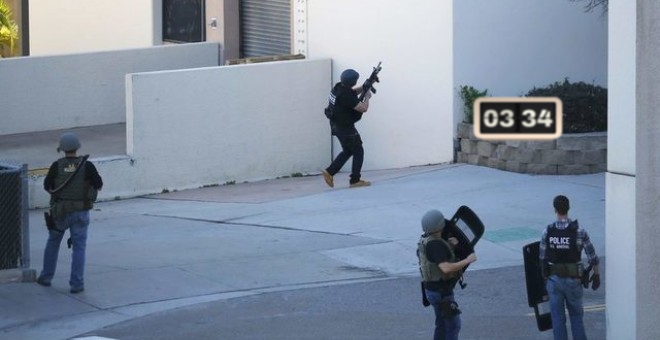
3:34
